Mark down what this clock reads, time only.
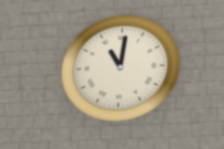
11:01
